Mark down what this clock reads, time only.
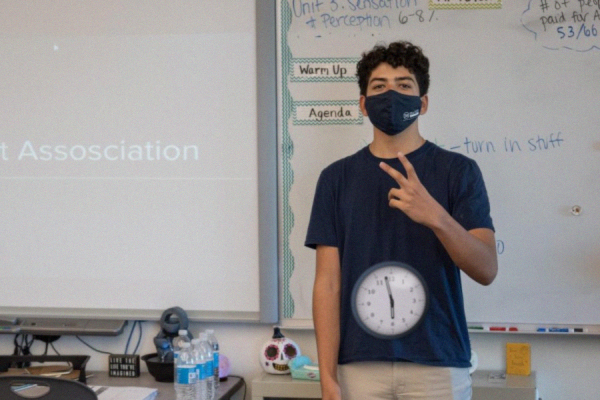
5:58
